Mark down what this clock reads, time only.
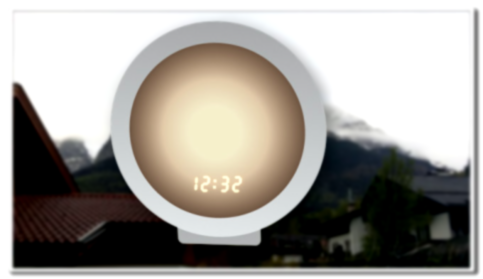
12:32
